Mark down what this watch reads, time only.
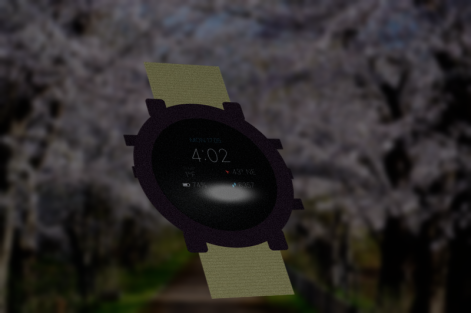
4:02
